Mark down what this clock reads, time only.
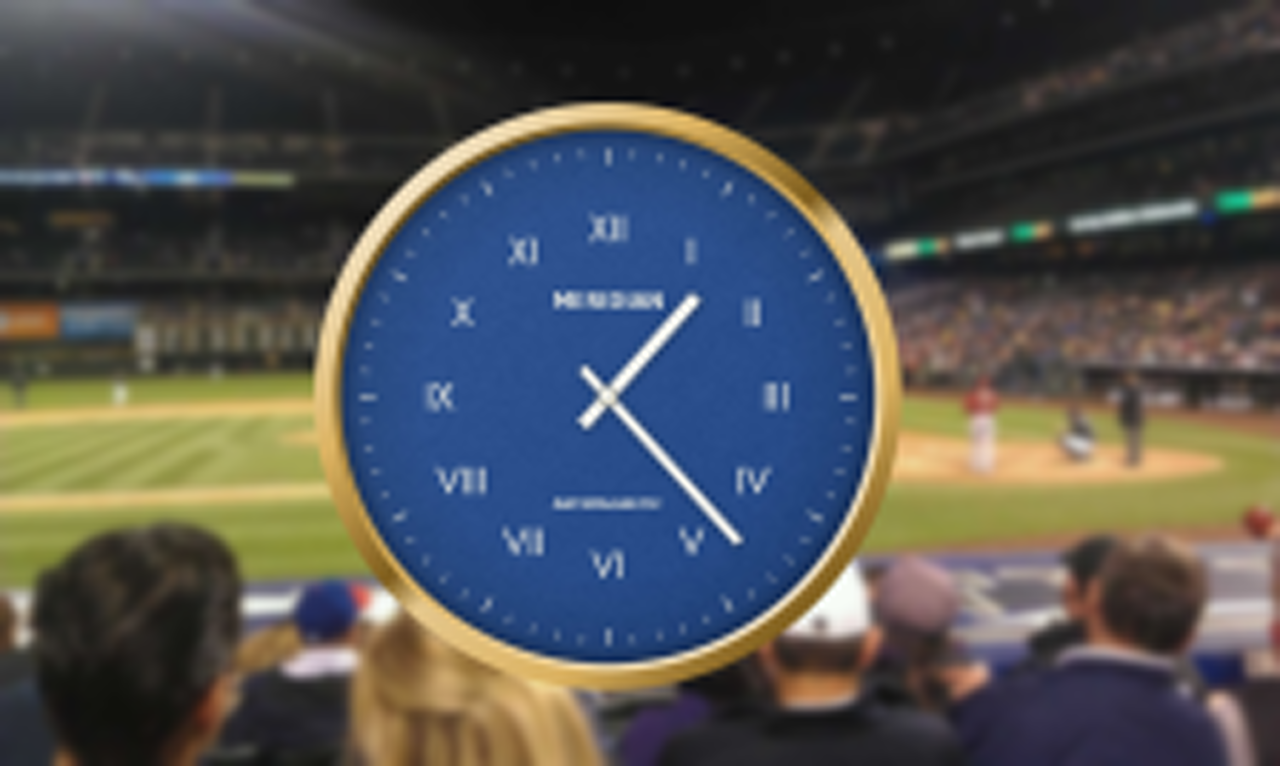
1:23
